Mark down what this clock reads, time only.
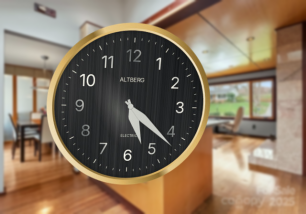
5:22
